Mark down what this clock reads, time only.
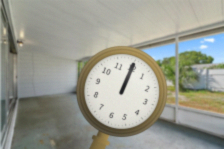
12:00
